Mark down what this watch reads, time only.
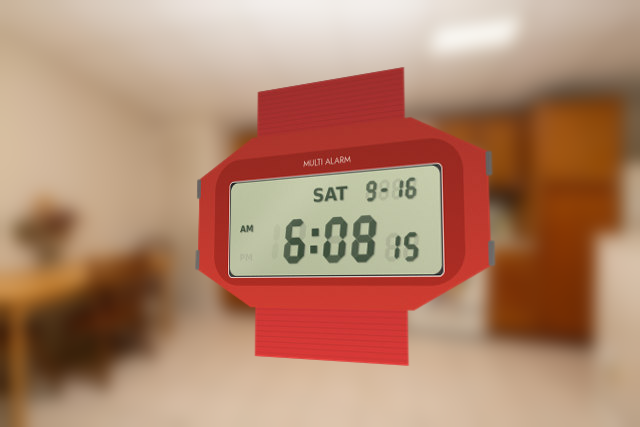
6:08:15
